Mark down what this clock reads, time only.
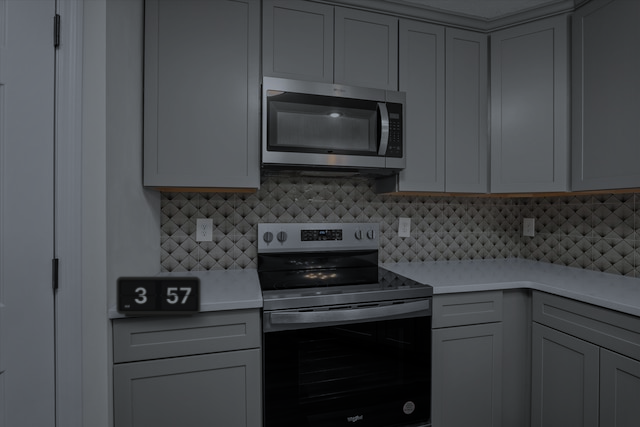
3:57
